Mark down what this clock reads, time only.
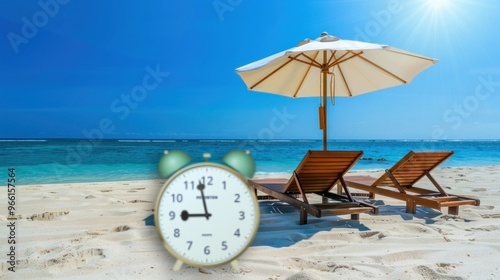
8:58
